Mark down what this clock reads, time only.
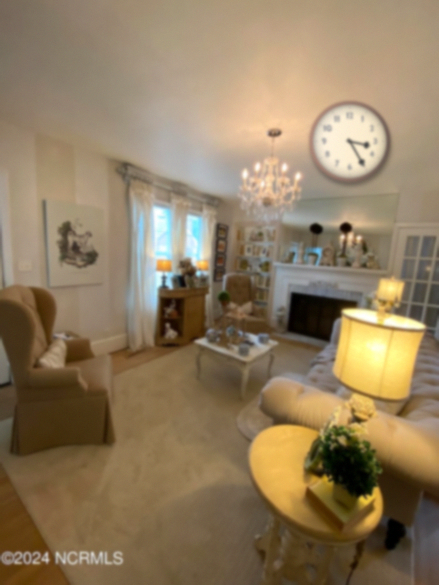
3:25
